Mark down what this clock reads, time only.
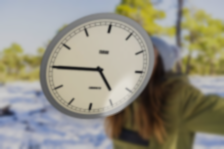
4:45
